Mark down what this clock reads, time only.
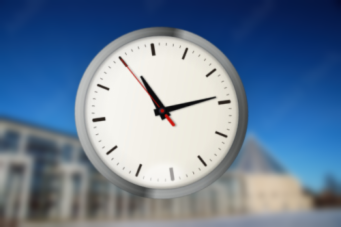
11:13:55
